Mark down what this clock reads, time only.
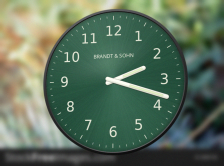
2:18
